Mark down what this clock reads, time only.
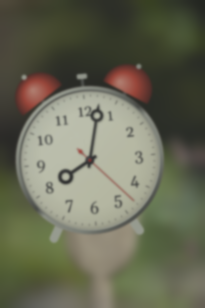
8:02:23
